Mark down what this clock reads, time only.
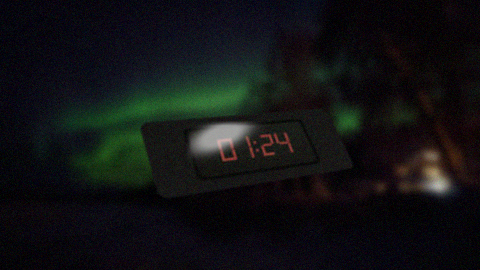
1:24
